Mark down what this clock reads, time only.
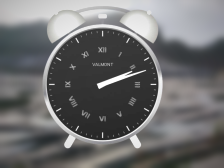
2:12
